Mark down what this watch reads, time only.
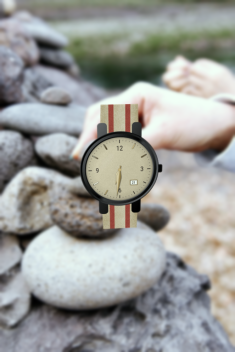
6:31
